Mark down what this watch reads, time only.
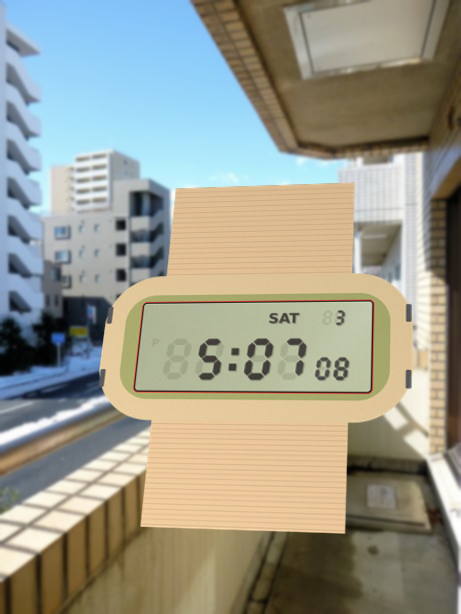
5:07:08
